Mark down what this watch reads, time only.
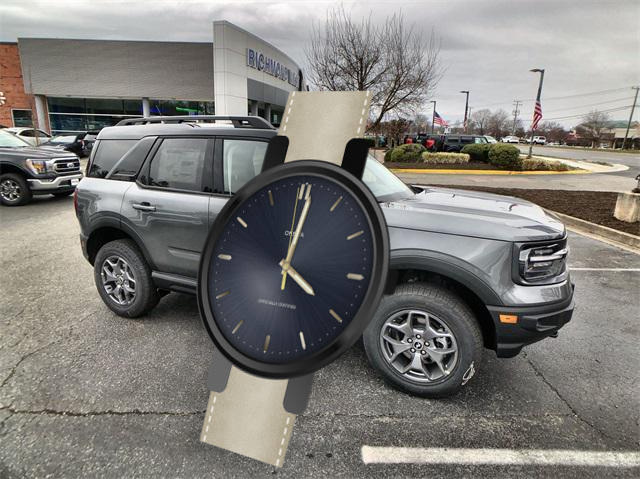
4:00:59
